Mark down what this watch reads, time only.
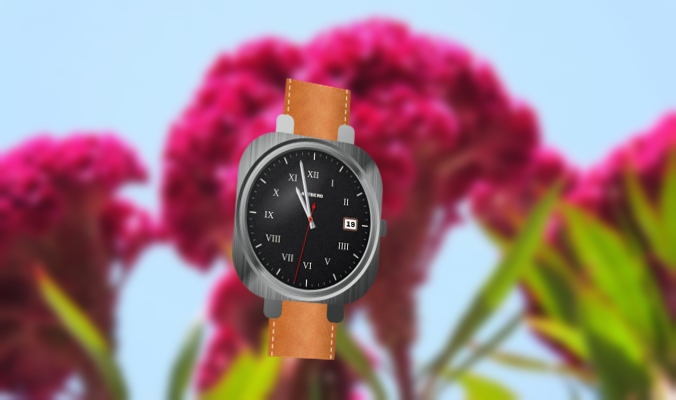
10:57:32
